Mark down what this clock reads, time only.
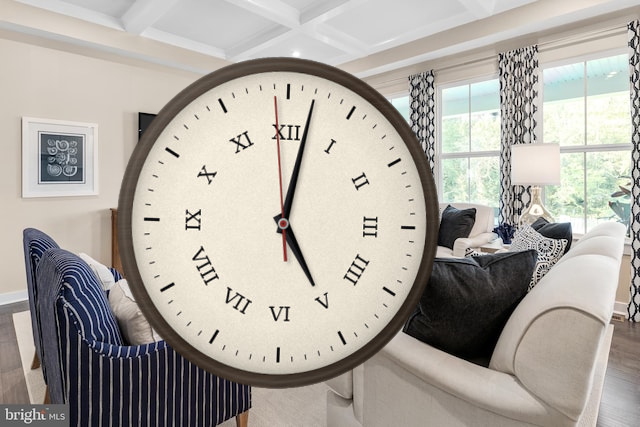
5:01:59
